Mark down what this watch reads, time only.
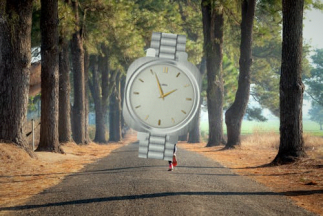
1:56
